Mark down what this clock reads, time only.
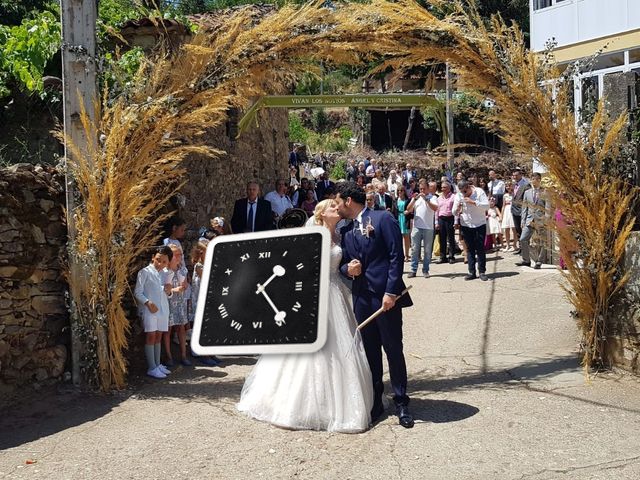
1:24
